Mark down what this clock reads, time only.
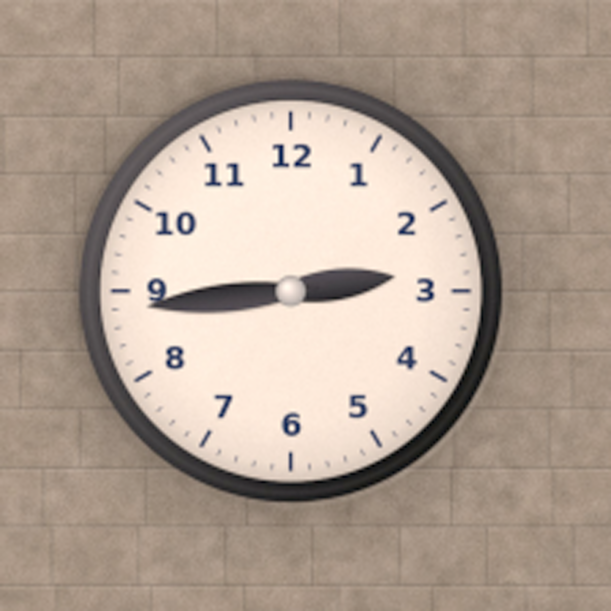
2:44
